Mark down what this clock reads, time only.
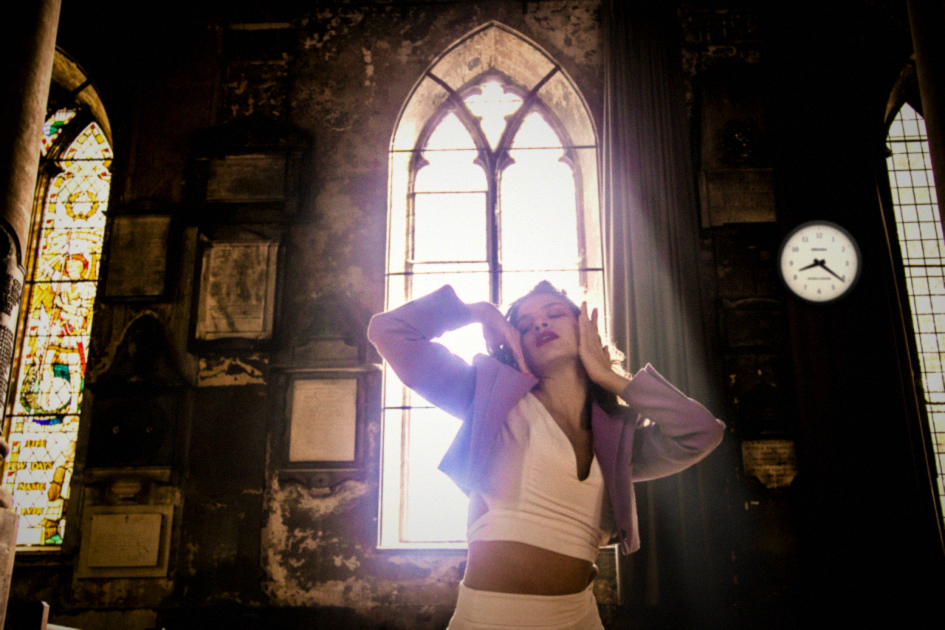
8:21
